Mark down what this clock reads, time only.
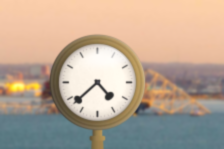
4:38
